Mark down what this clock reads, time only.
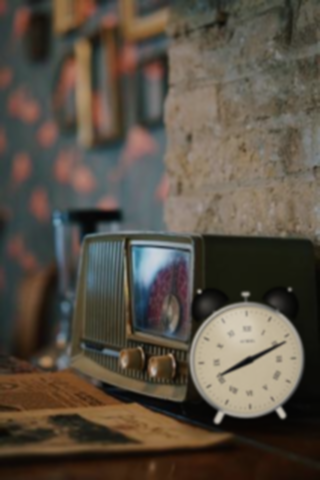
8:11
